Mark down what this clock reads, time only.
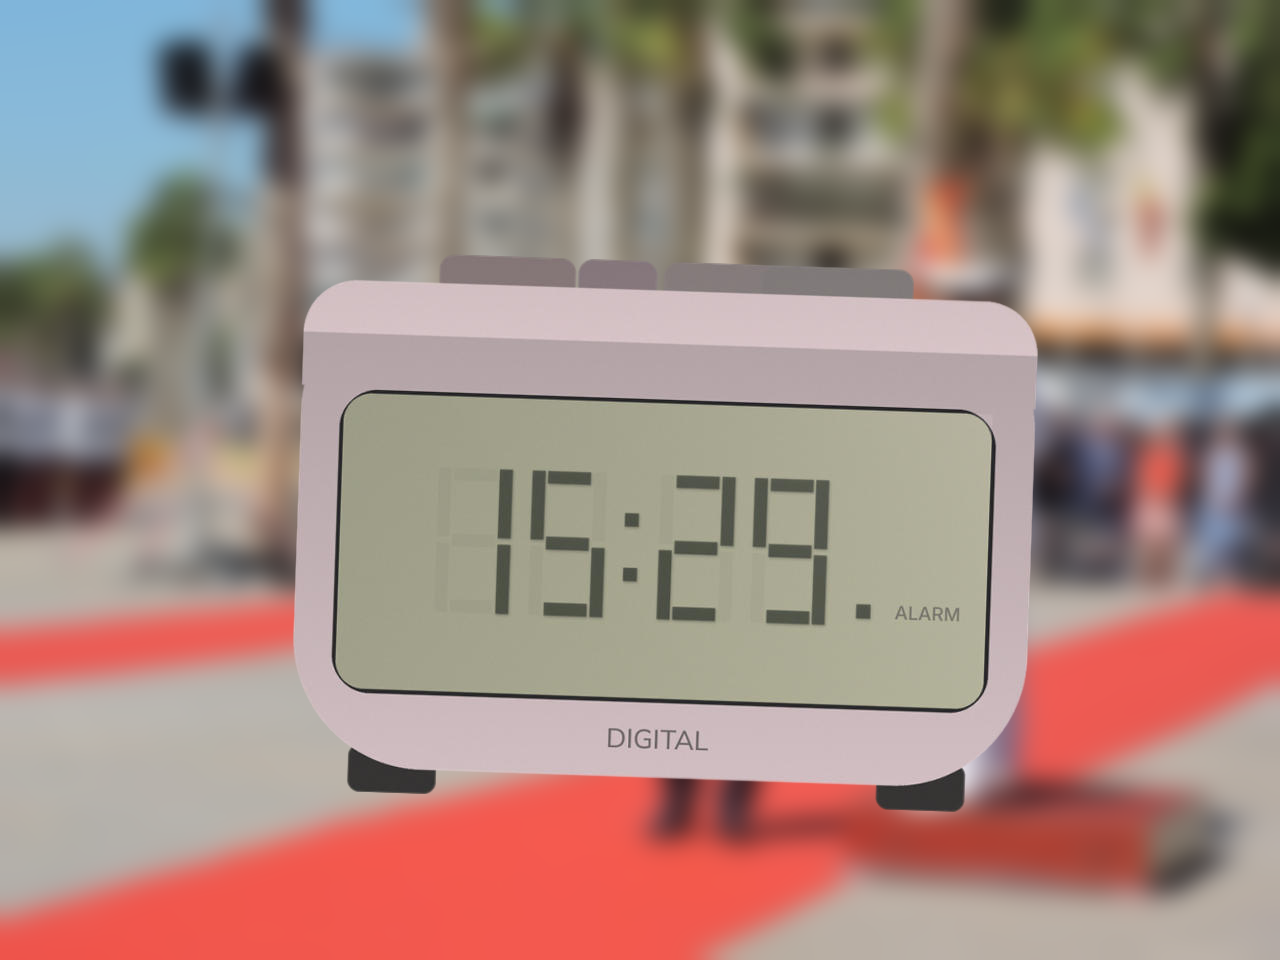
15:29
